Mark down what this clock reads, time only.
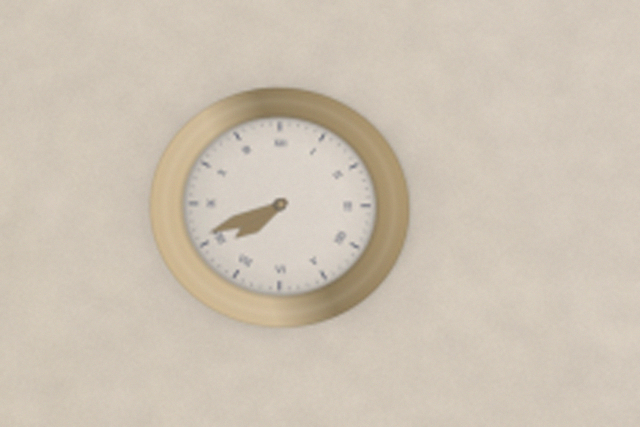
7:41
